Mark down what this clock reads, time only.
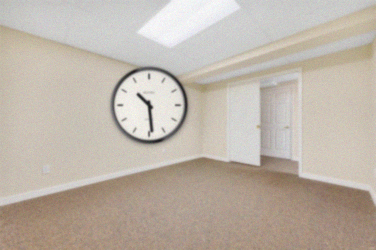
10:29
